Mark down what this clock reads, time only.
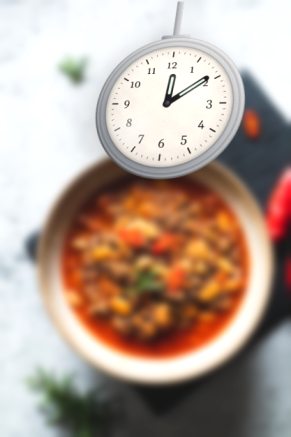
12:09
